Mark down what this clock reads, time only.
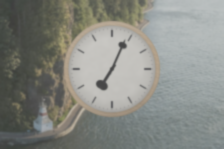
7:04
